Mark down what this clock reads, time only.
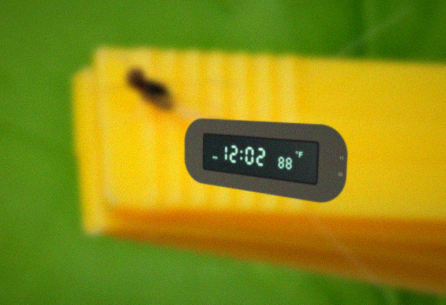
12:02
